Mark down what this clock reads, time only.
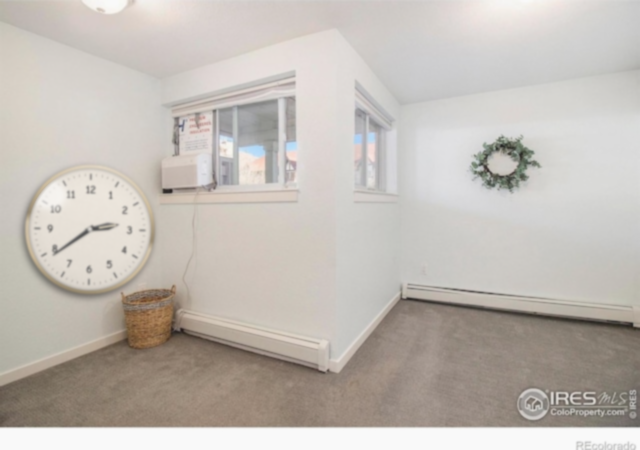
2:39
